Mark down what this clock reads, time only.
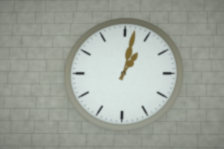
1:02
